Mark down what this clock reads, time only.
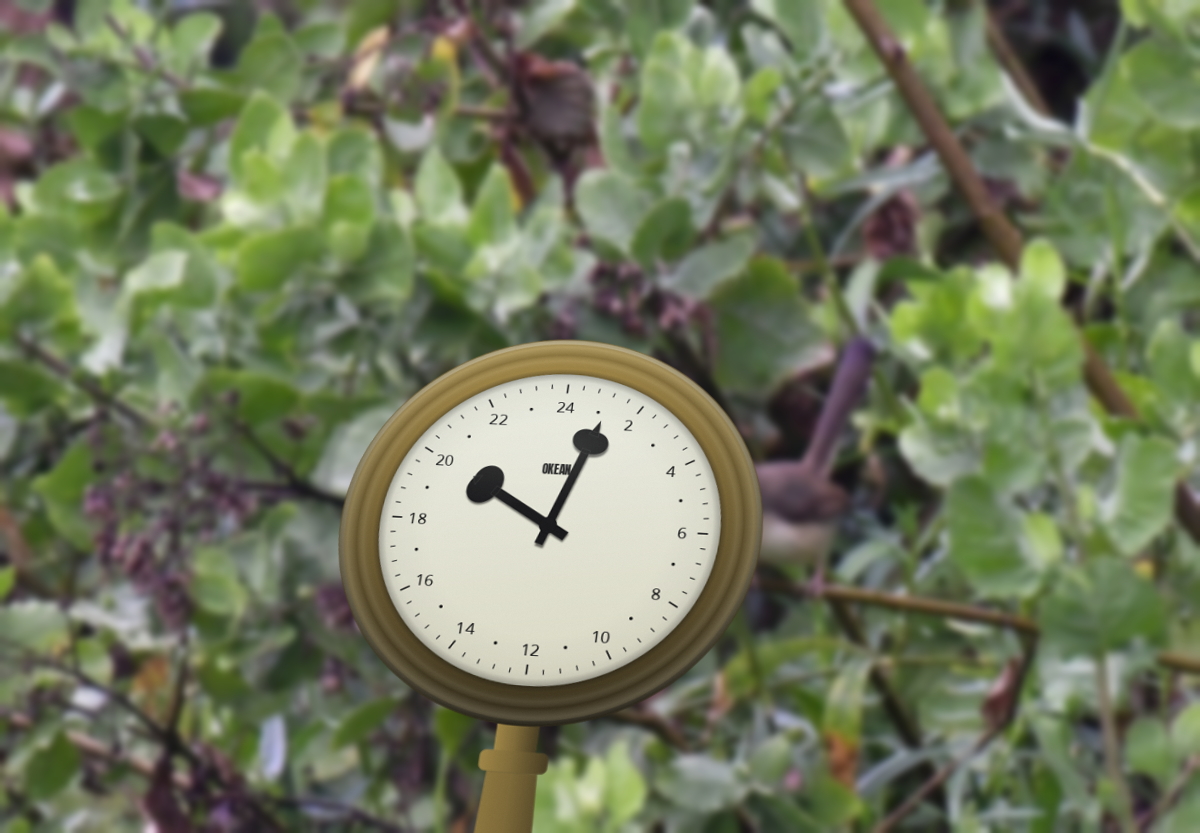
20:03
